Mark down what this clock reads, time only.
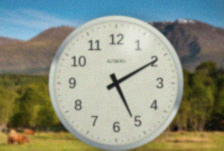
5:10
